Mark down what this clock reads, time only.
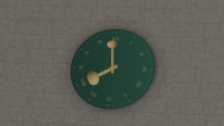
7:59
